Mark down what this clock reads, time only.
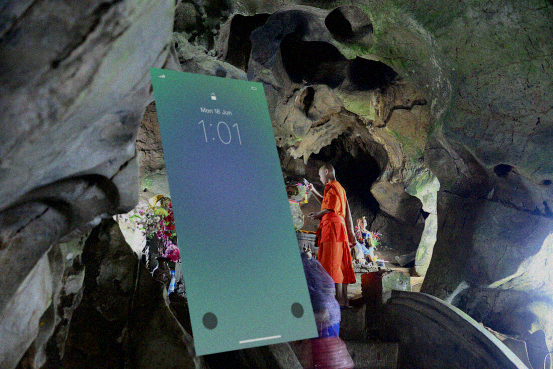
1:01
